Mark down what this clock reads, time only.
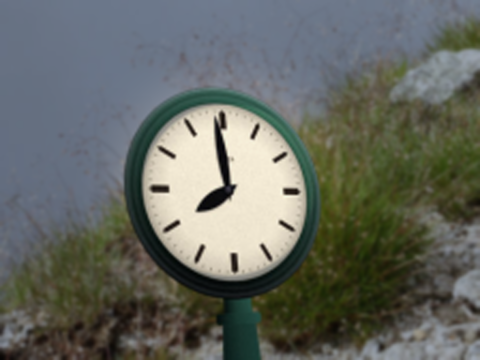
7:59
